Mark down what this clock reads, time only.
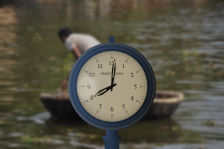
8:01
